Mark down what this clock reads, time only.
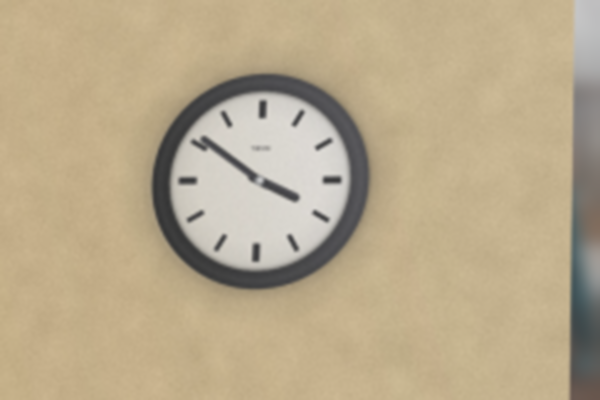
3:51
